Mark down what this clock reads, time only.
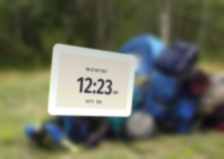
12:23
